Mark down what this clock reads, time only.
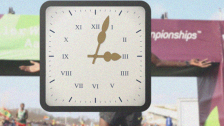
3:03
